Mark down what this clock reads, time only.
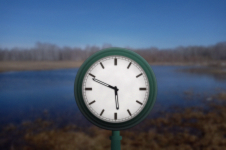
5:49
